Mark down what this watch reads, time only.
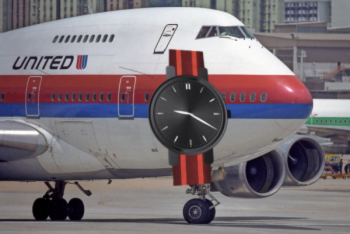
9:20
